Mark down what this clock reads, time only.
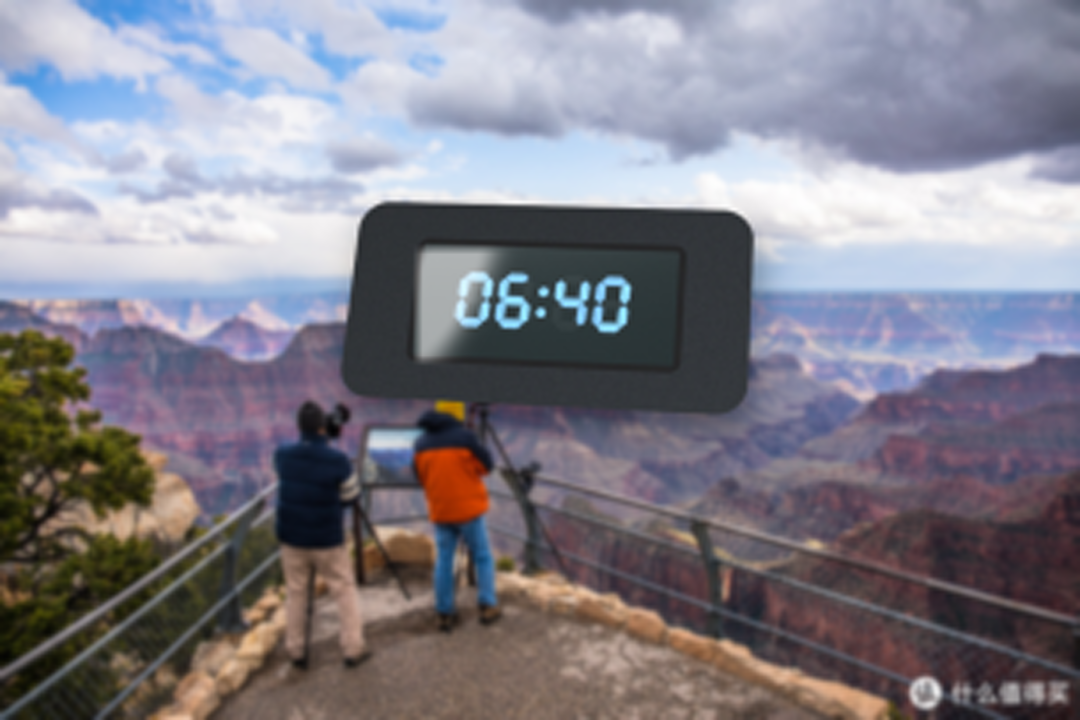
6:40
